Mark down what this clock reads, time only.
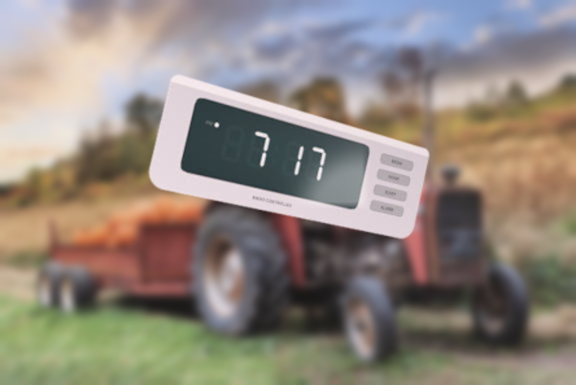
7:17
